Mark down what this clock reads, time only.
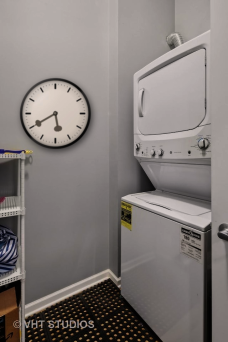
5:40
